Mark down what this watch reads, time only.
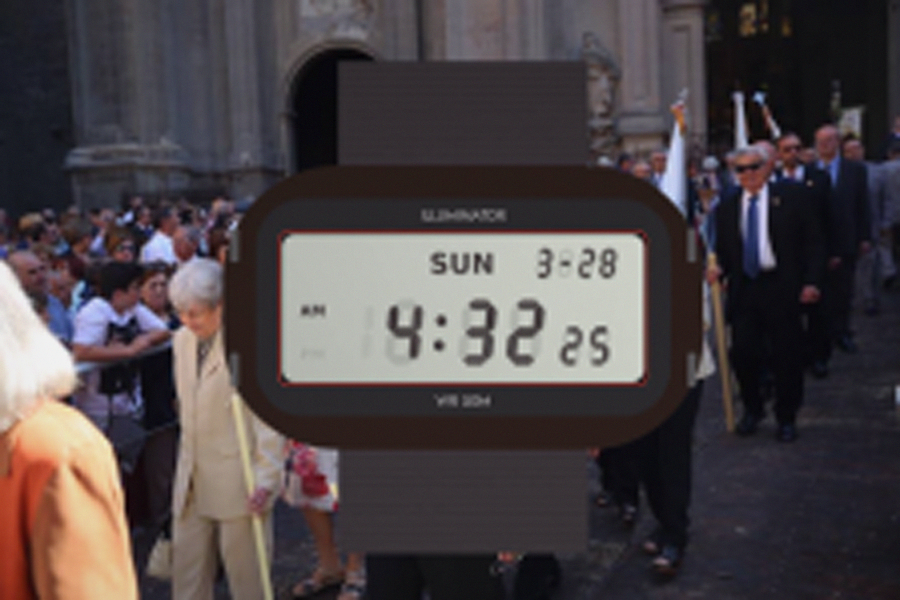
4:32:25
